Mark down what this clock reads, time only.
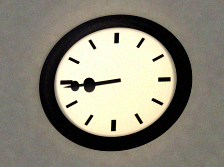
8:44
